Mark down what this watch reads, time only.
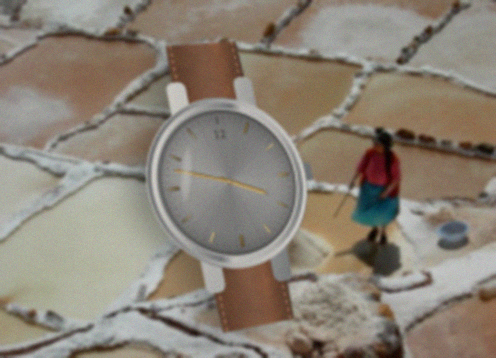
3:48
